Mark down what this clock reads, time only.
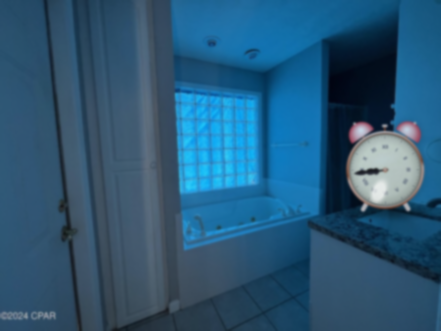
8:44
